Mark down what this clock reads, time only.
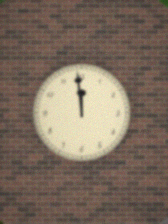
11:59
